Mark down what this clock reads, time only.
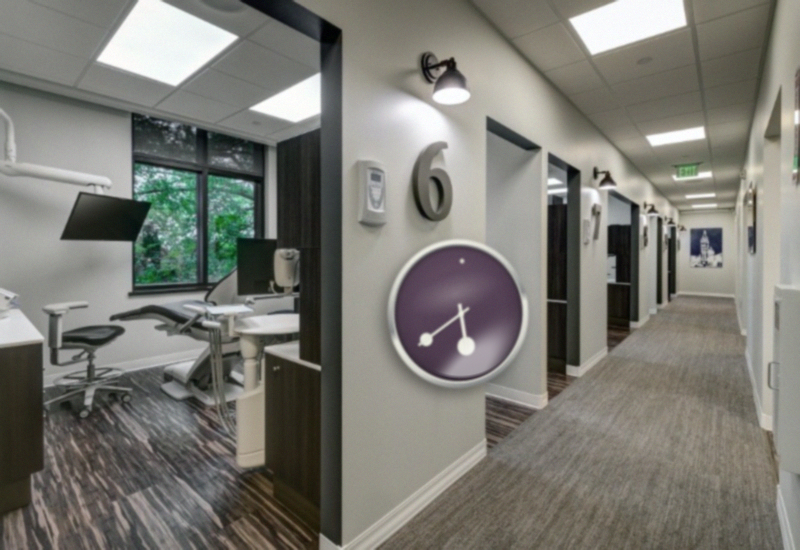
5:39
